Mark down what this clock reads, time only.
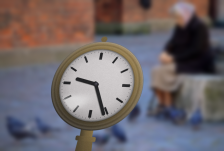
9:26
